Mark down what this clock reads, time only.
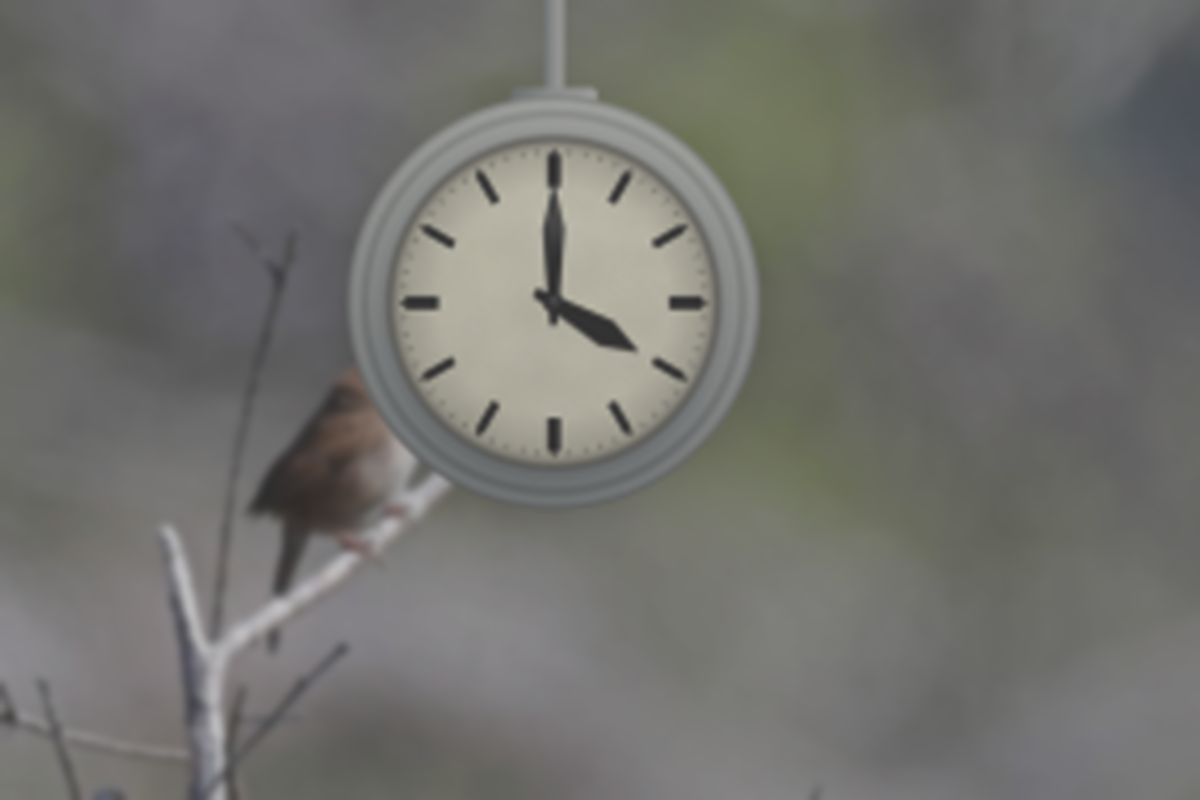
4:00
